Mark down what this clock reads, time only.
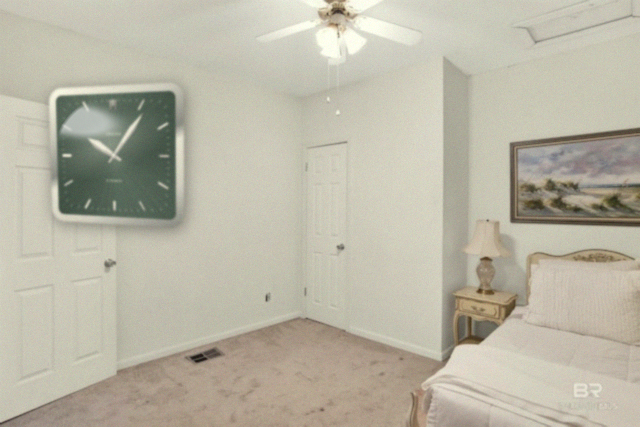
10:06
